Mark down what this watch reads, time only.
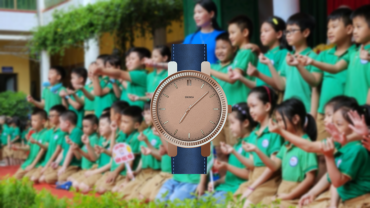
7:08
